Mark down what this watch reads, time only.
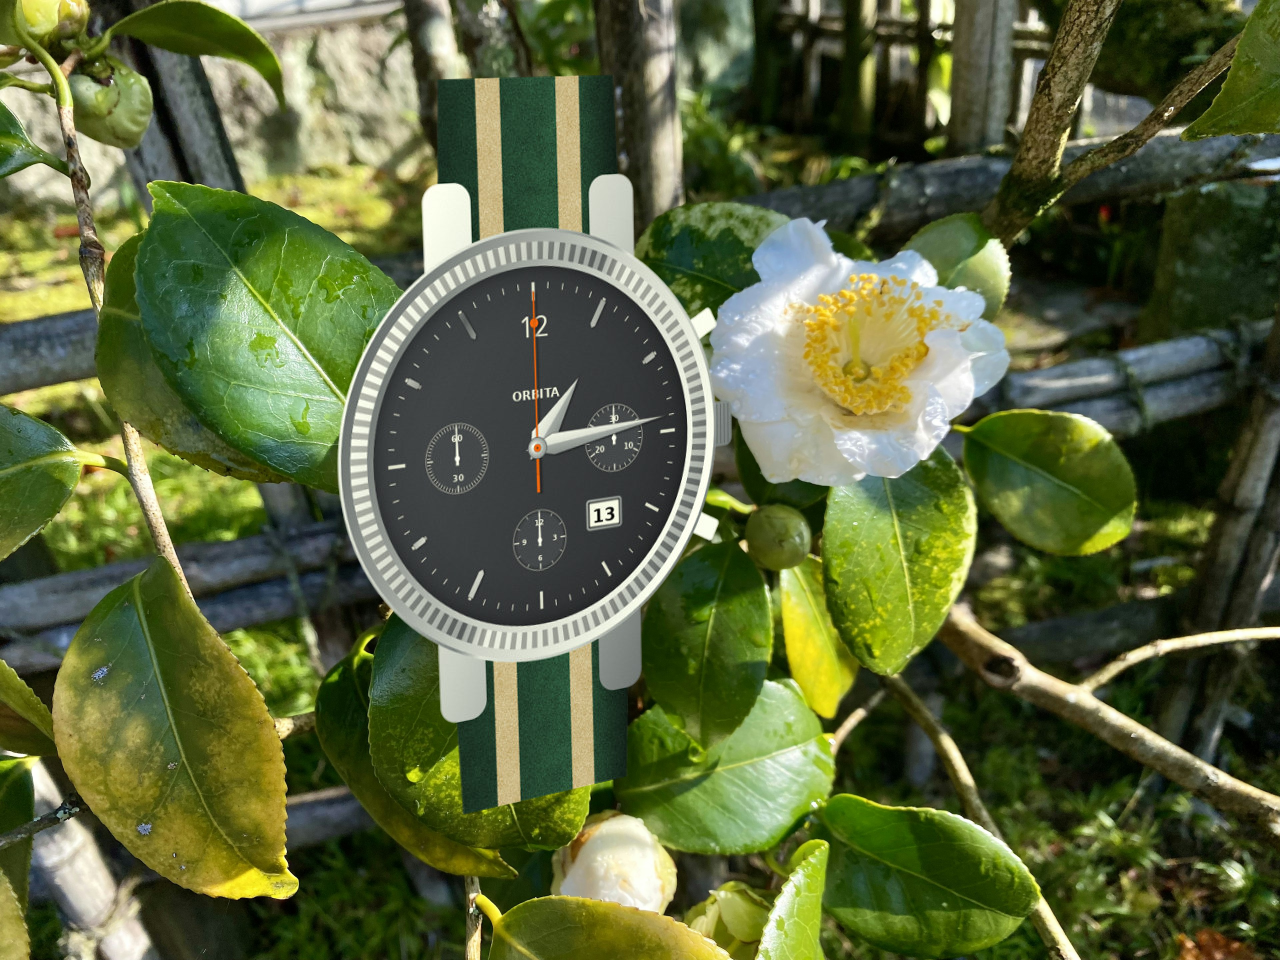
1:14
